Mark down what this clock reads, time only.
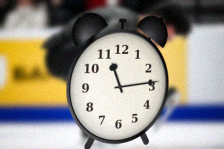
11:14
